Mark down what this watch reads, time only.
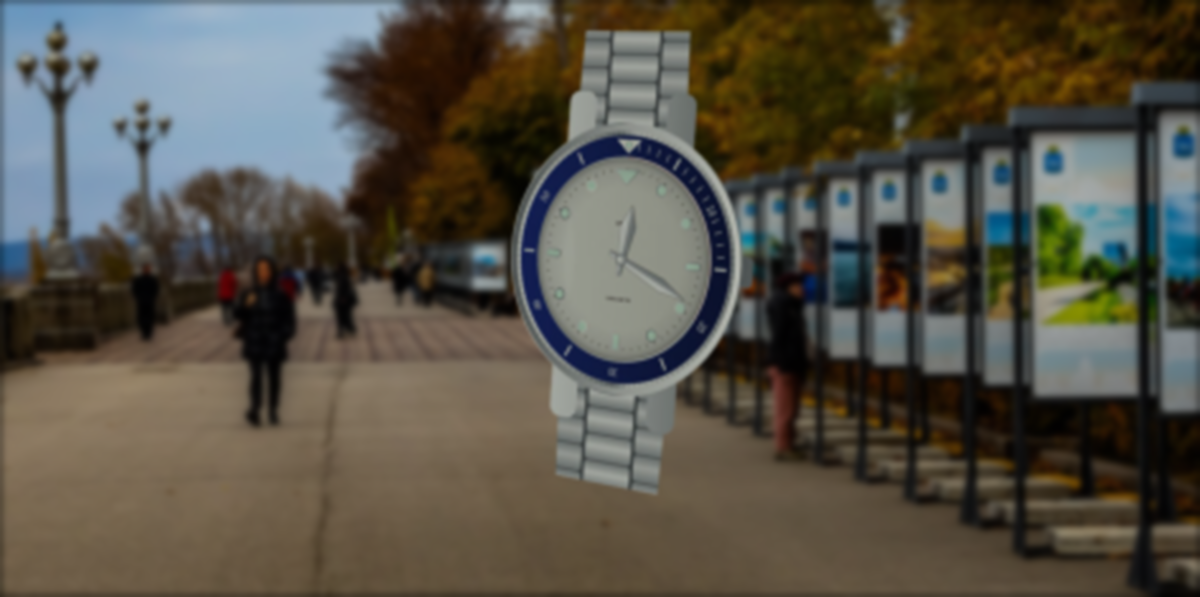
12:19
